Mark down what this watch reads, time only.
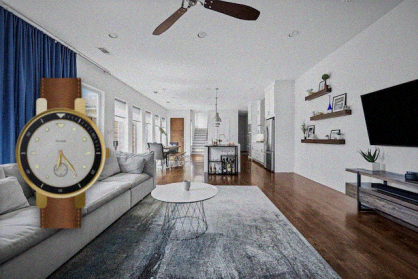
6:24
